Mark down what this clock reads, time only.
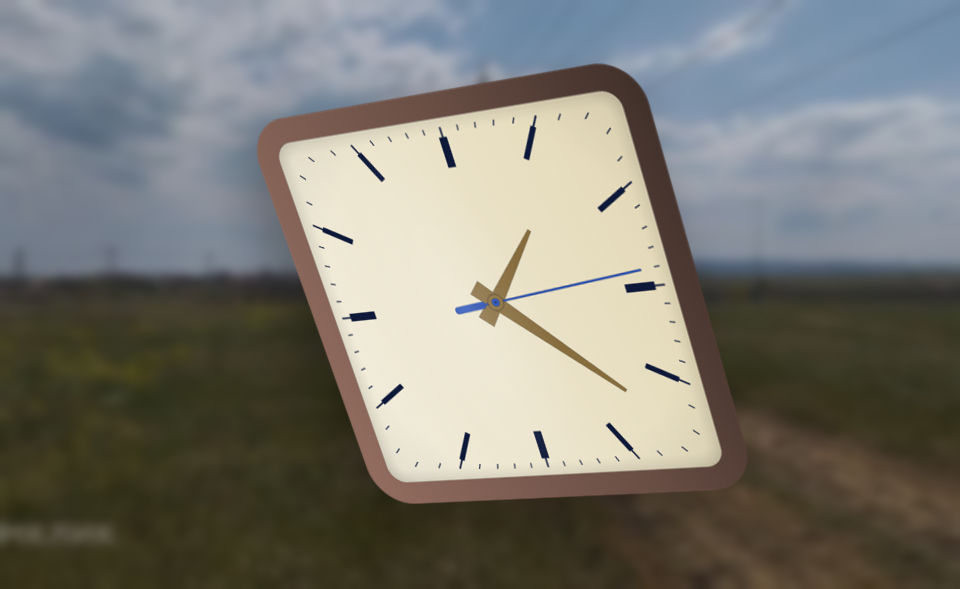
1:22:14
